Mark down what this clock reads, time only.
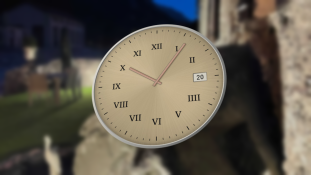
10:06
